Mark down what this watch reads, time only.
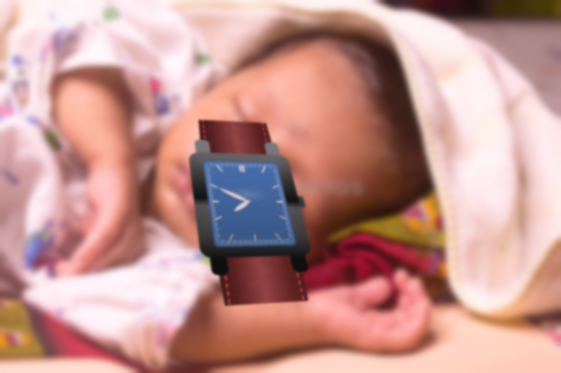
7:50
